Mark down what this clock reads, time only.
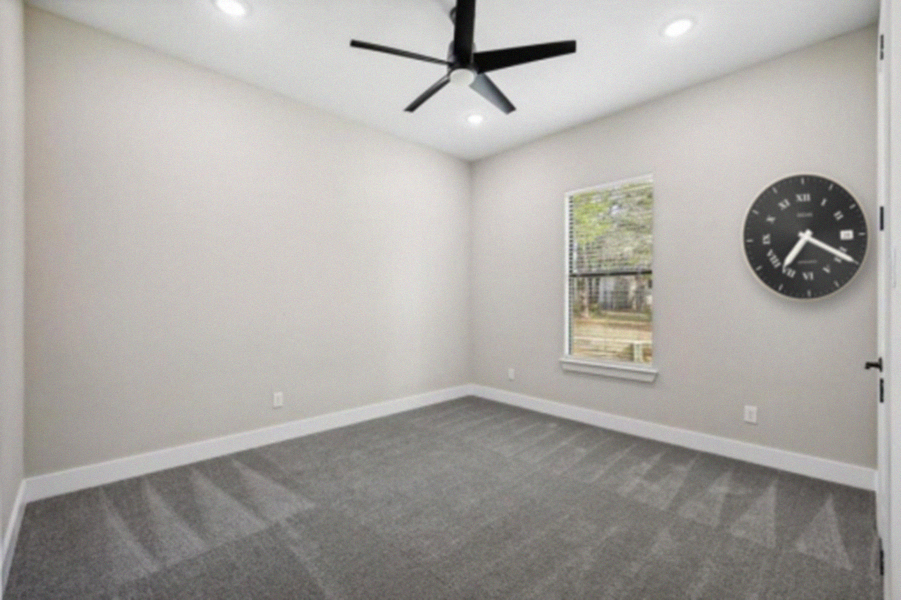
7:20
